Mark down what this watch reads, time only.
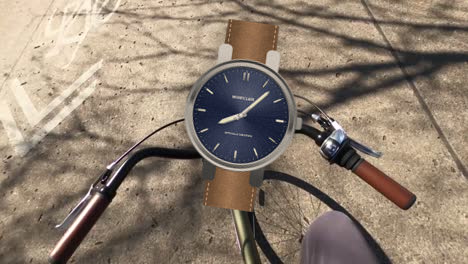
8:07
